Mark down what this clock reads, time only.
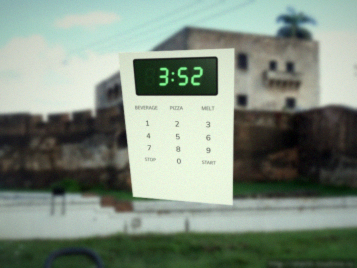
3:52
